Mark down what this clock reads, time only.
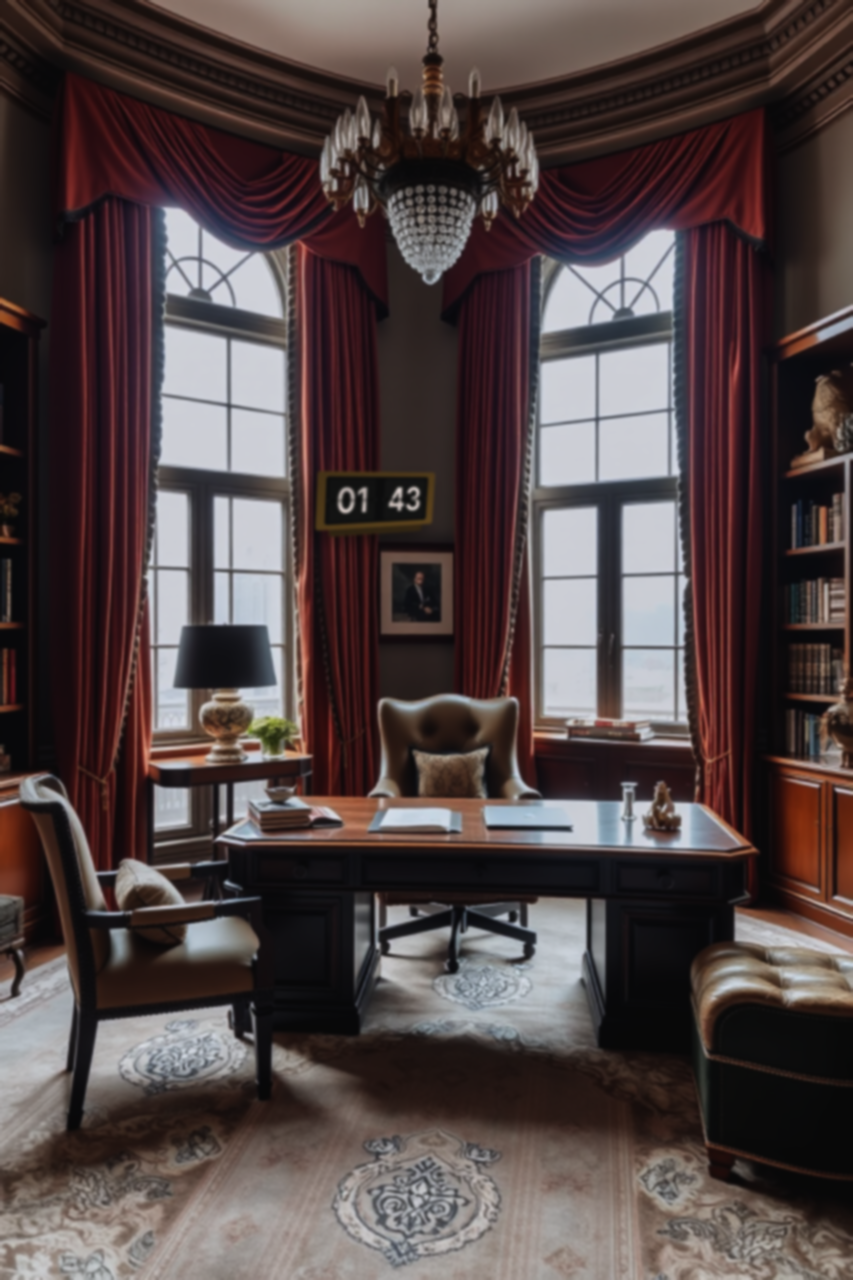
1:43
